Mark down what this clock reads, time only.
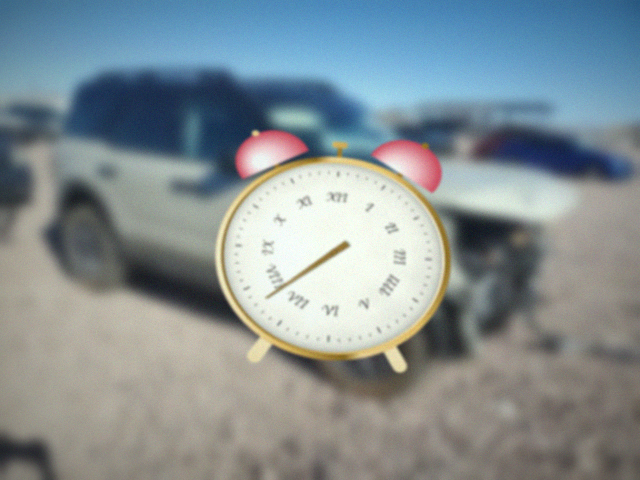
7:38
